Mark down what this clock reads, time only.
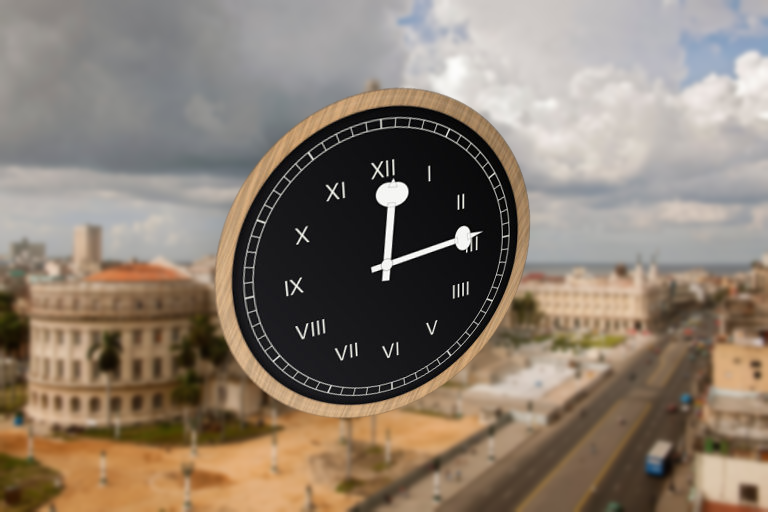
12:14
